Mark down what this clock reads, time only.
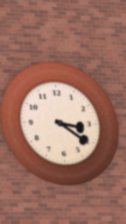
3:21
